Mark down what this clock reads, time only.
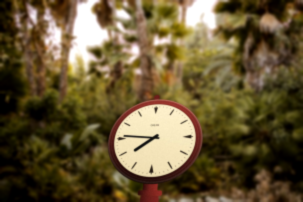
7:46
